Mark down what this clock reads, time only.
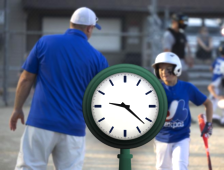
9:22
